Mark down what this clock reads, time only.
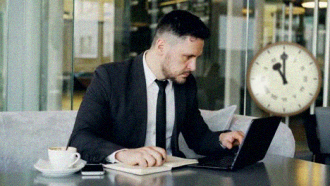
11:00
